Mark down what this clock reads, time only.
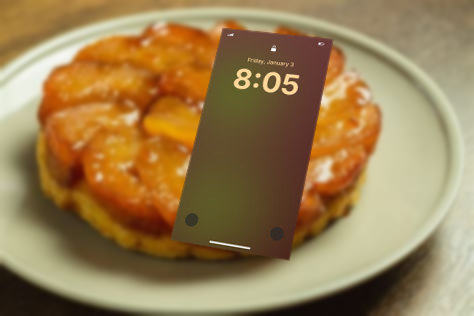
8:05
